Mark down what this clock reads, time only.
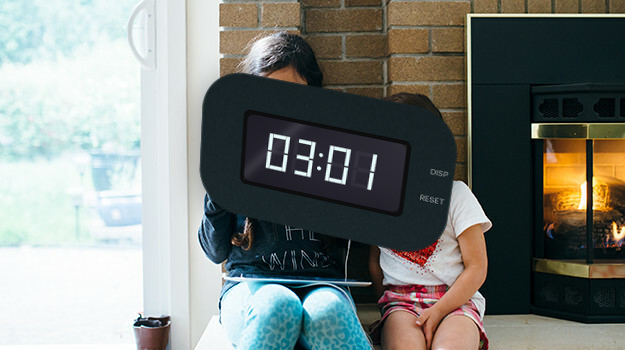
3:01
